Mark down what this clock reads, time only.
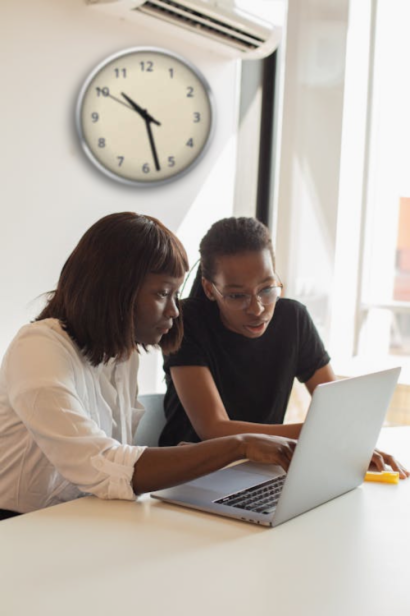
10:27:50
